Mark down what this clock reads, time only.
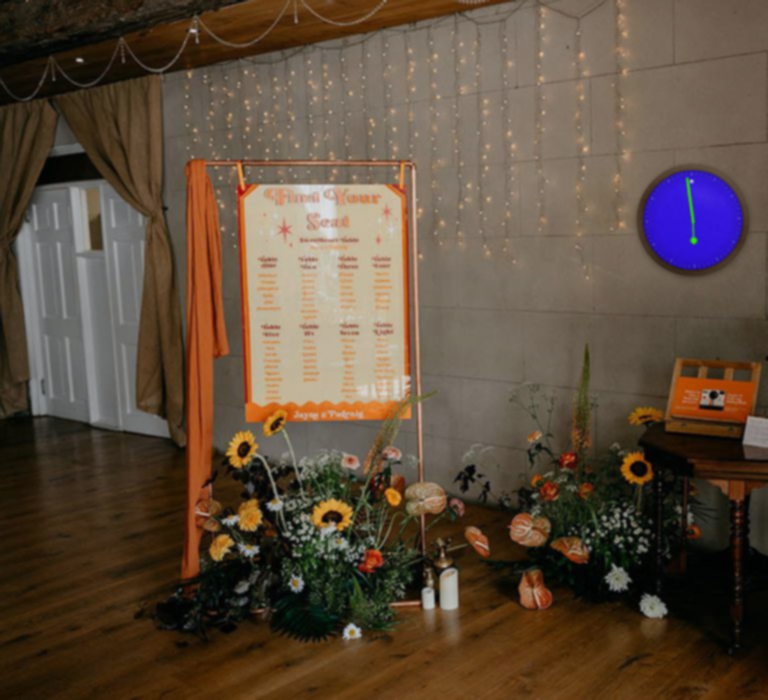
5:59
